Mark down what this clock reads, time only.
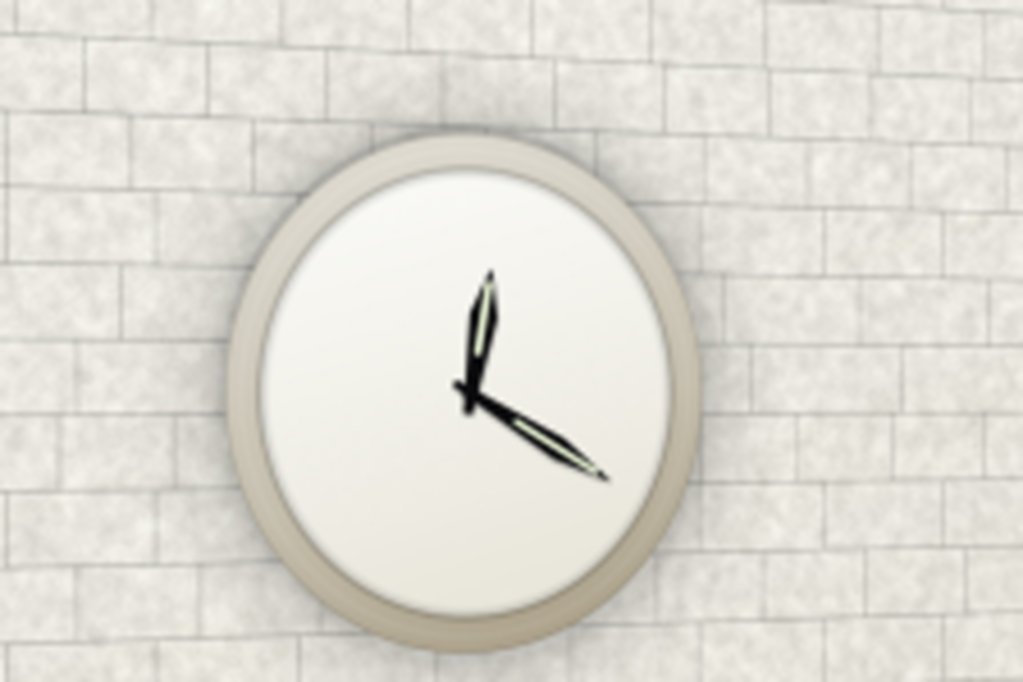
12:20
